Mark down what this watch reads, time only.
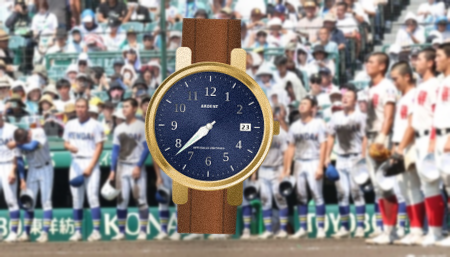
7:38
